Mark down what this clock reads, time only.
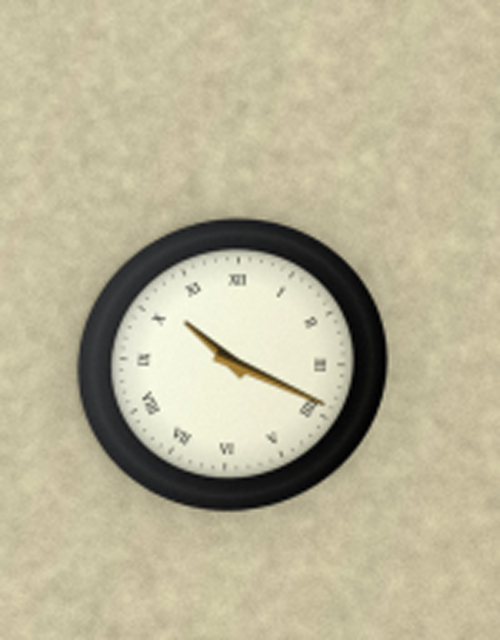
10:19
